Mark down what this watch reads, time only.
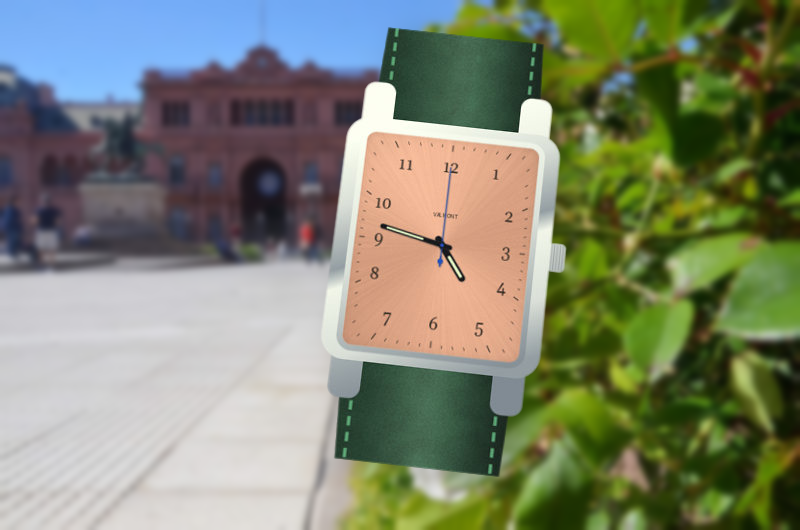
4:47:00
